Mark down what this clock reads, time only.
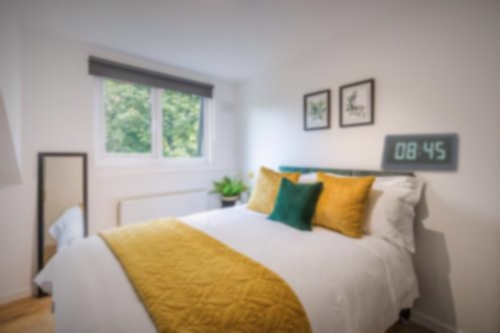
8:45
